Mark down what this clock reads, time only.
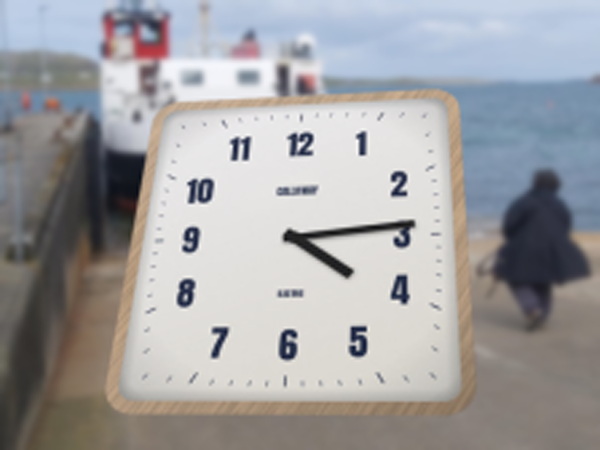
4:14
